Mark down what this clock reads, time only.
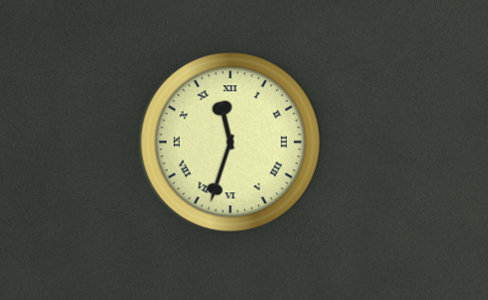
11:33
